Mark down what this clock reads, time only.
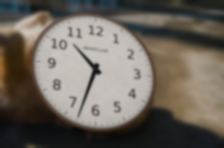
10:33
